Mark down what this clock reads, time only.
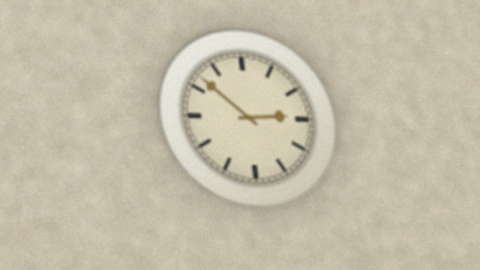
2:52
